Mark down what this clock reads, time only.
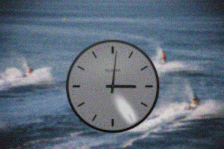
3:01
